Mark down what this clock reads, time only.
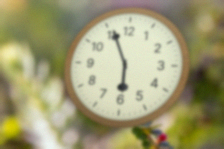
5:56
